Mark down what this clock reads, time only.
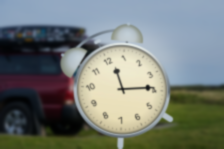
12:19
